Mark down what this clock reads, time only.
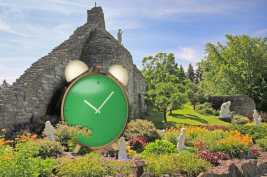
10:07
